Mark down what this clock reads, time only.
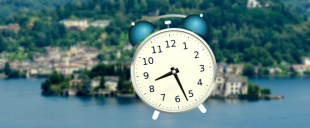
8:27
